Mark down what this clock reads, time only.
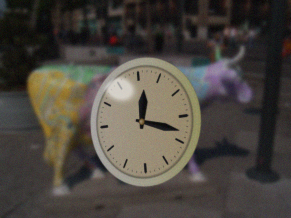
12:18
